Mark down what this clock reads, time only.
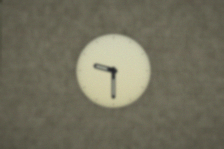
9:30
